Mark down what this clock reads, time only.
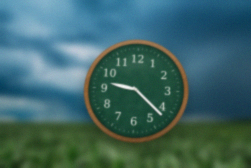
9:22
